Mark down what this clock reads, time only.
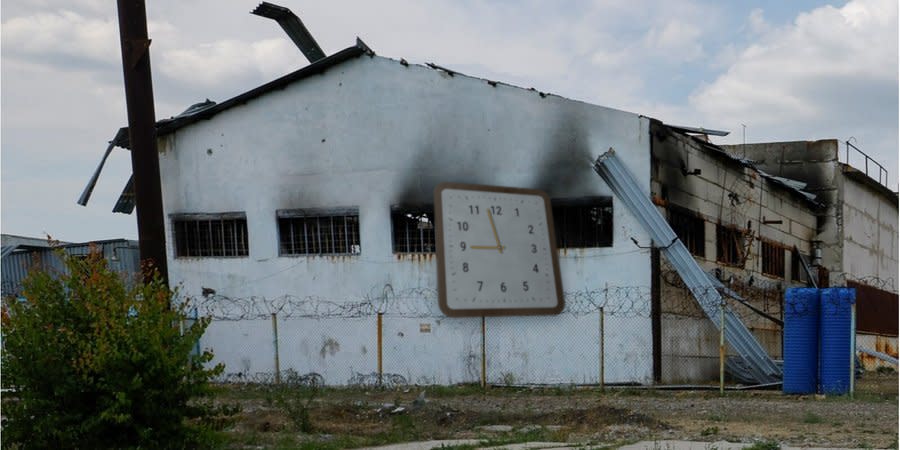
8:58
